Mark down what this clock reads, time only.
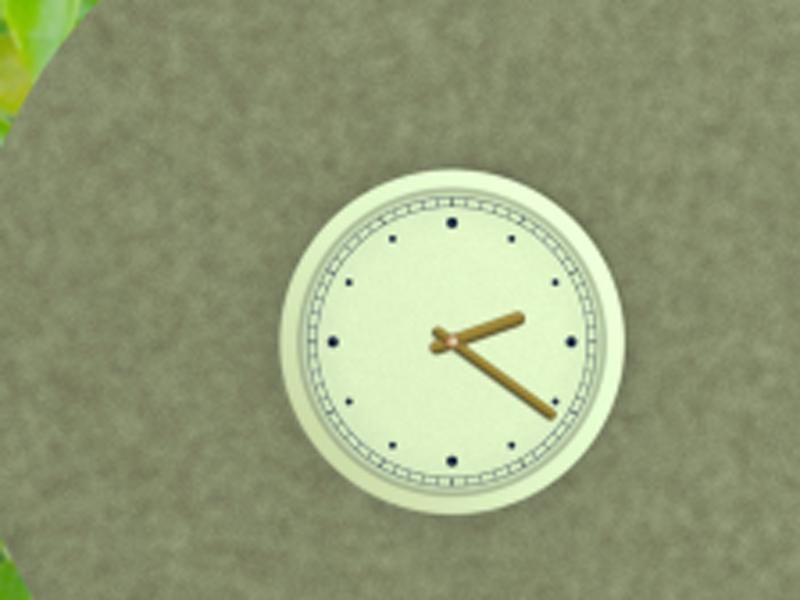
2:21
